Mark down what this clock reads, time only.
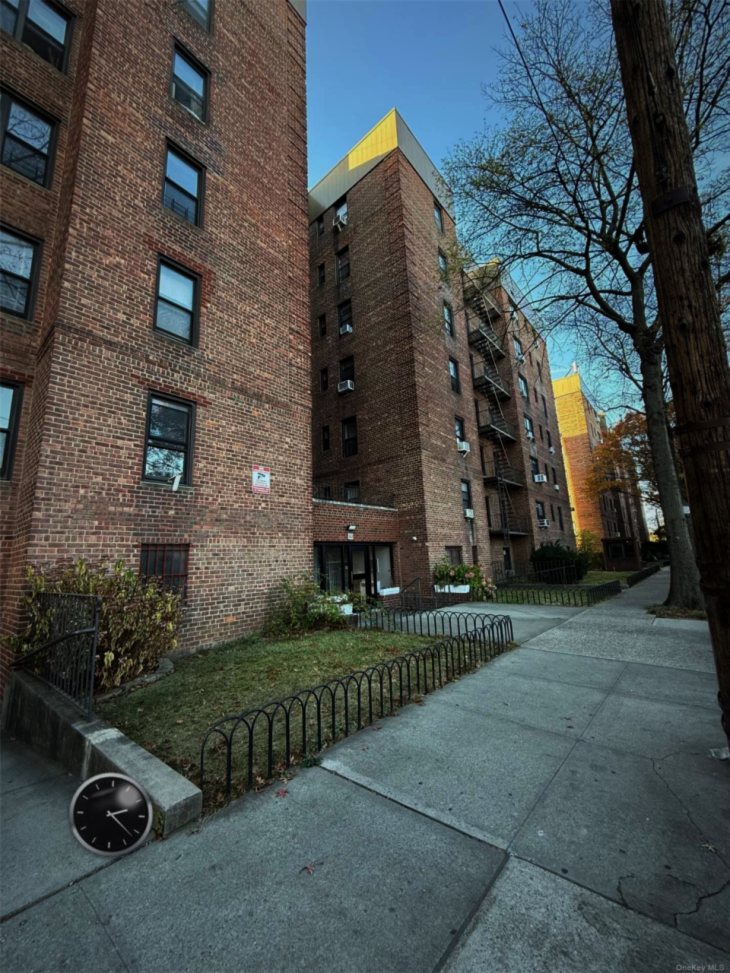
2:22
